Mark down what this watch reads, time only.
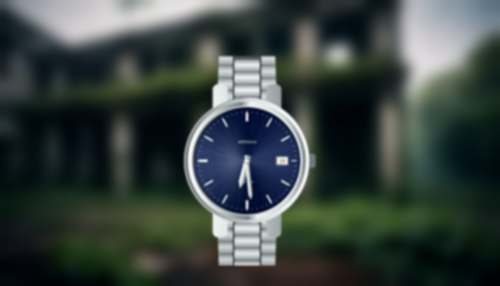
6:29
